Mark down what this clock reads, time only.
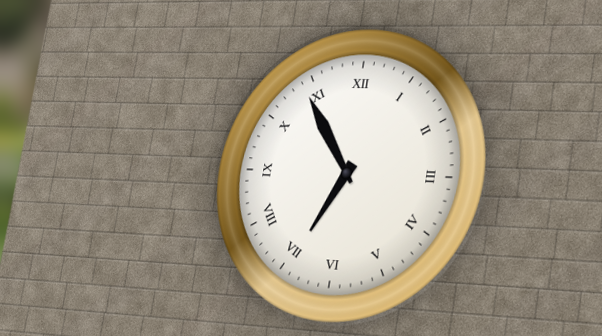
6:54
